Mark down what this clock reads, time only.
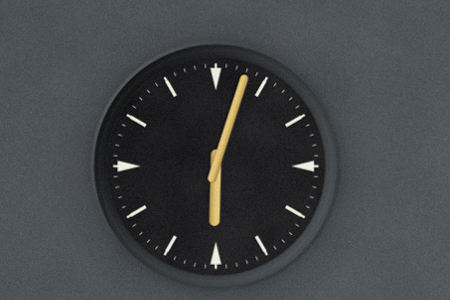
6:03
